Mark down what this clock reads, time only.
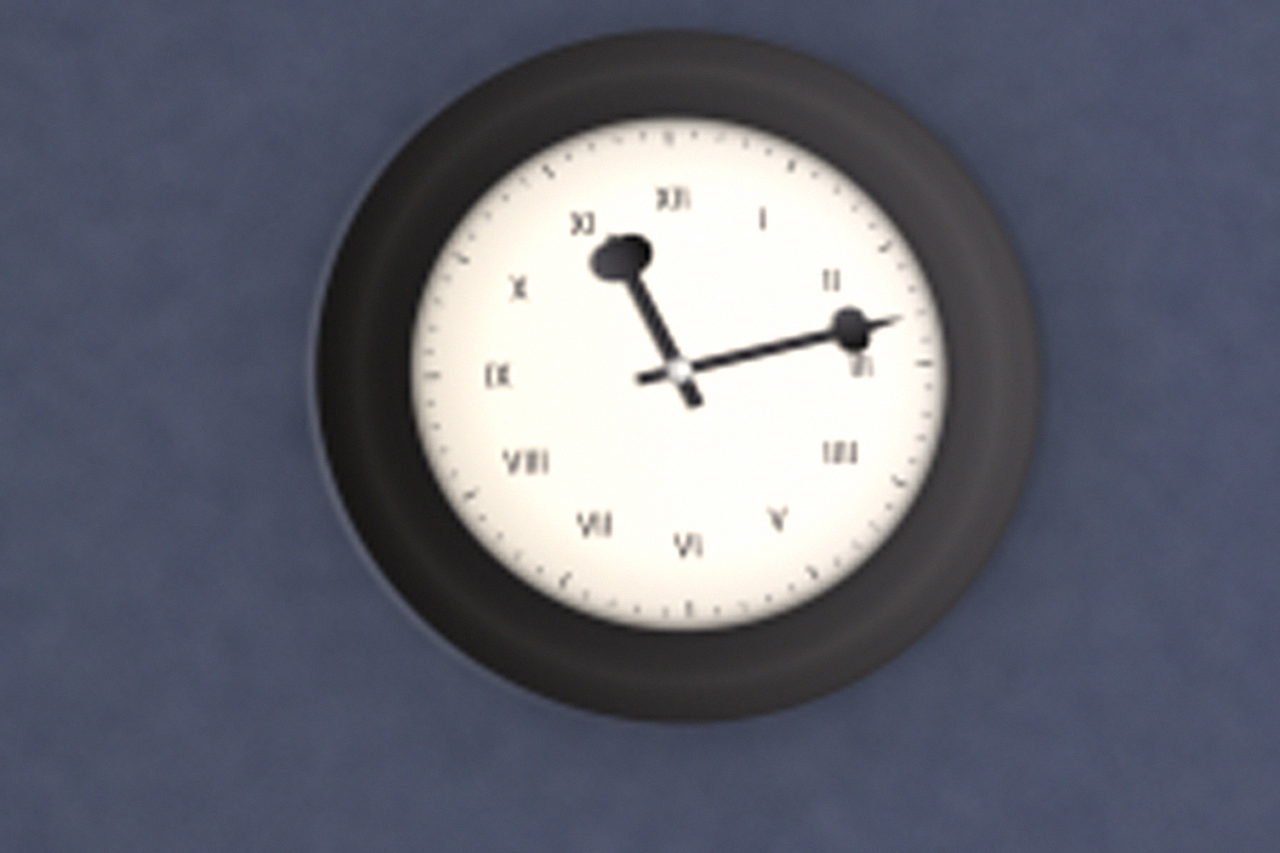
11:13
